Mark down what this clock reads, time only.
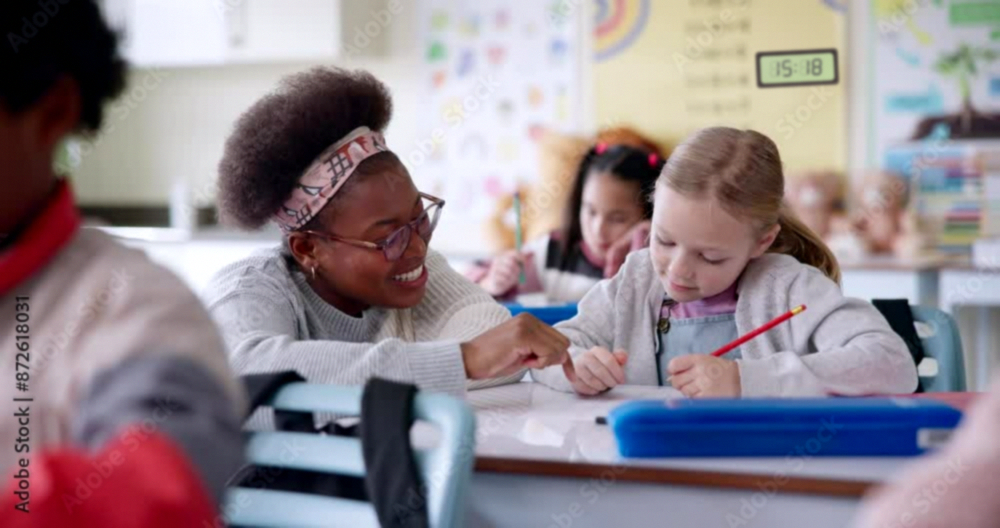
15:18
